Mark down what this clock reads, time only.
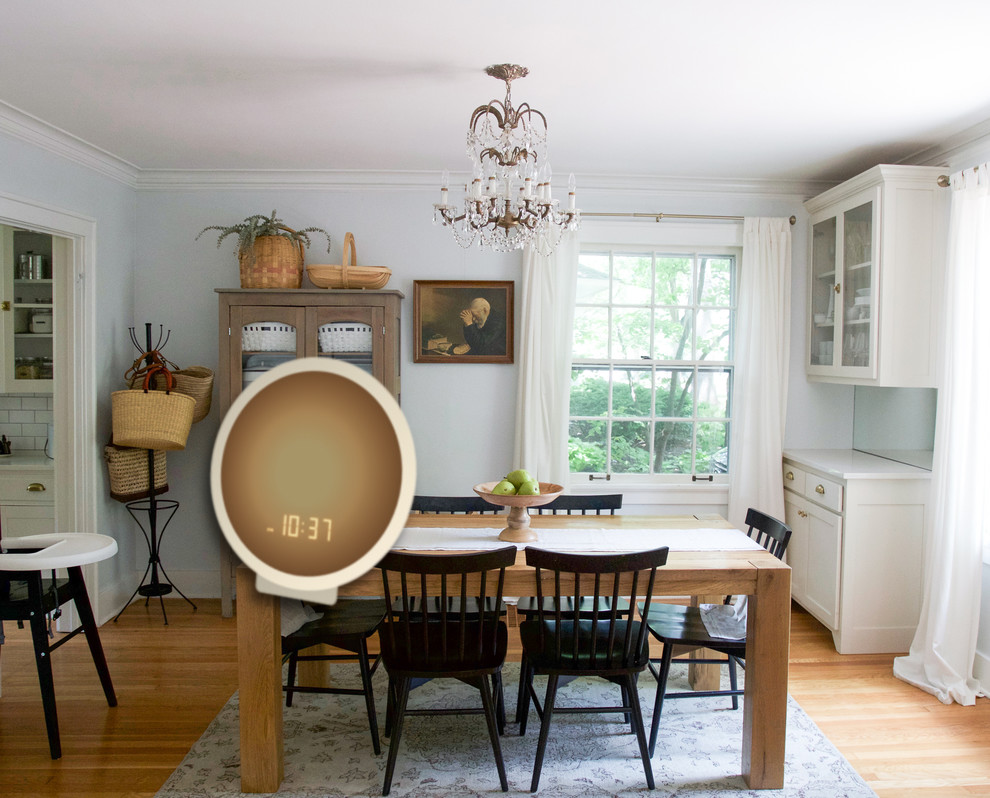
10:37
